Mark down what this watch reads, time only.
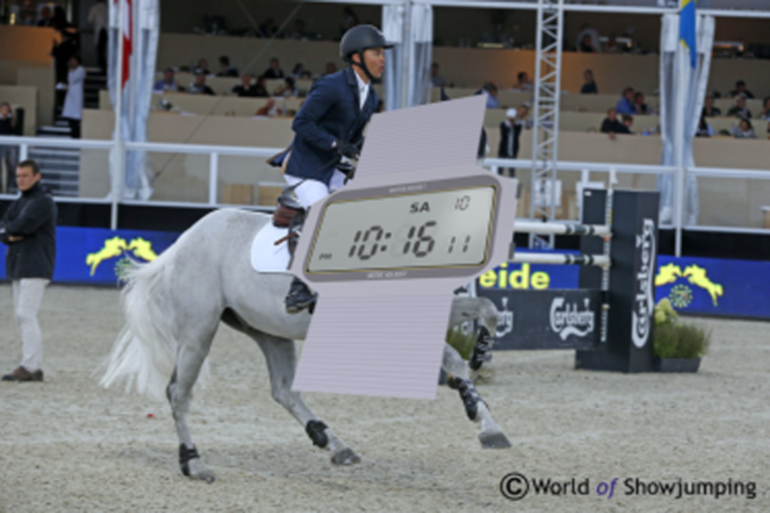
10:16:11
